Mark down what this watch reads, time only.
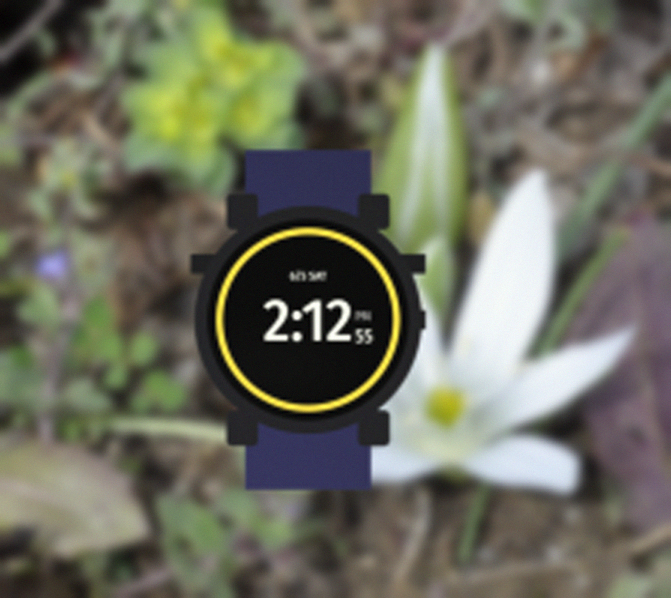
2:12
